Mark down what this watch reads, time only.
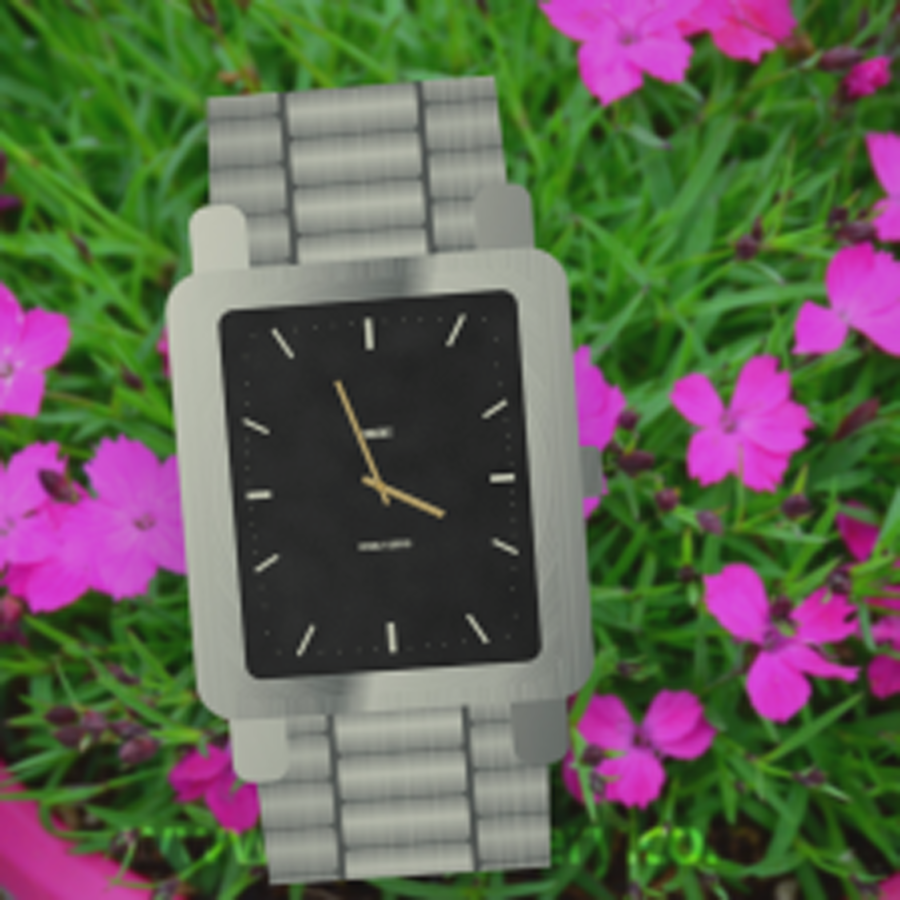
3:57
